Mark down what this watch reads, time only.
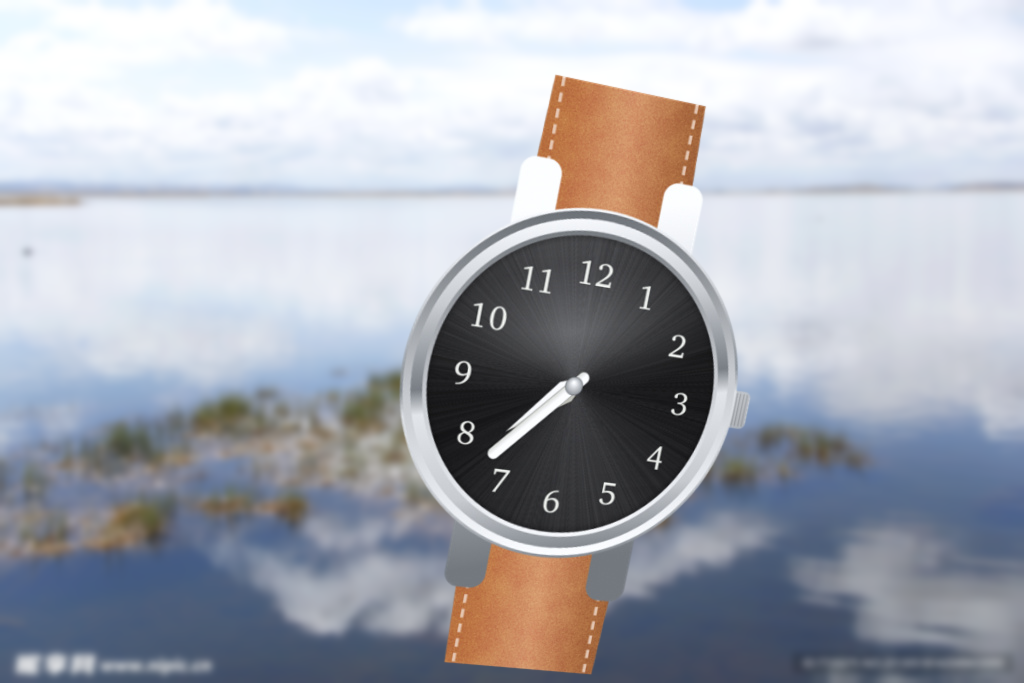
7:37
